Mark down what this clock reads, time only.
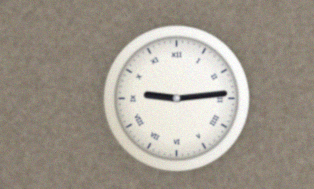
9:14
